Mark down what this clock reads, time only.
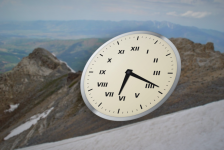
6:19
